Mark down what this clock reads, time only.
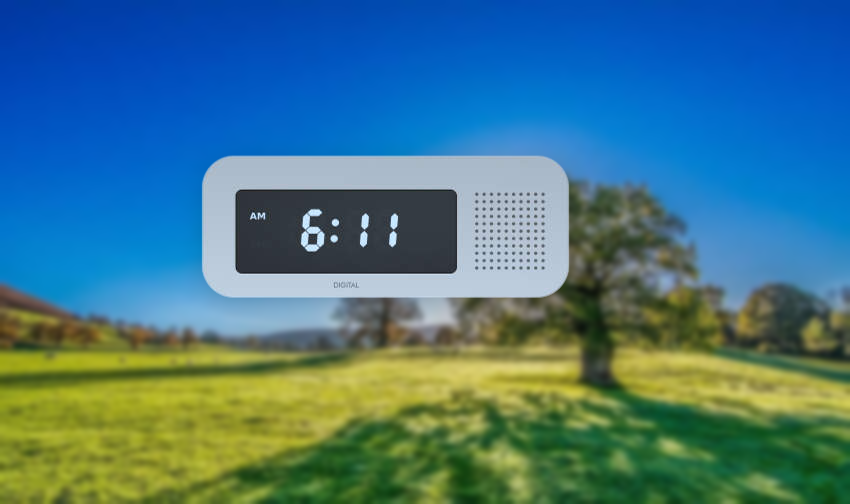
6:11
